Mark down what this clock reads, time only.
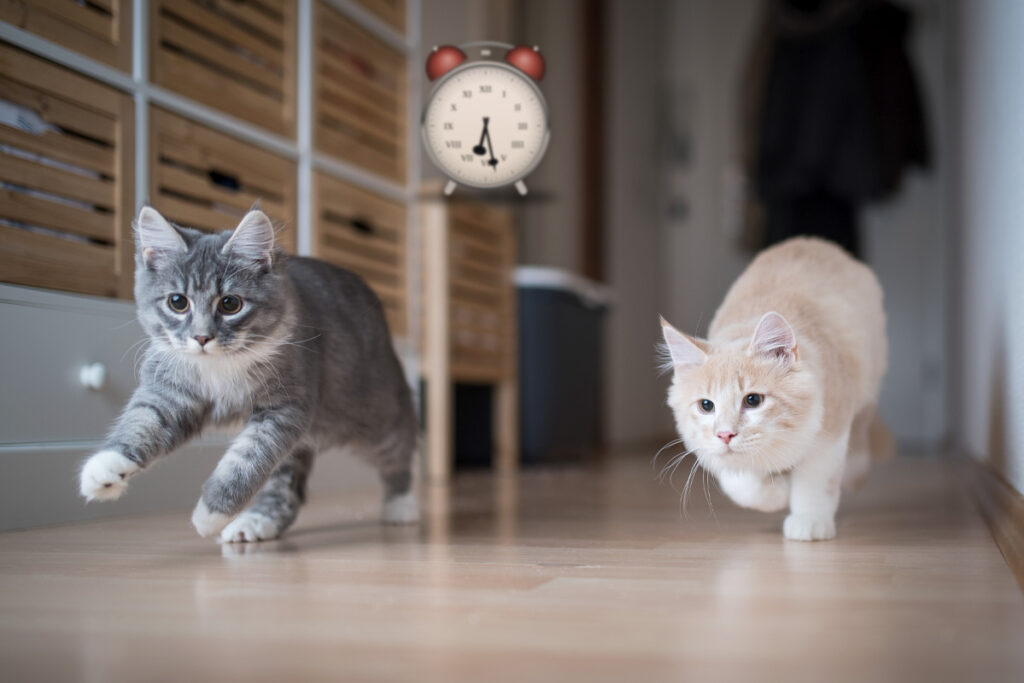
6:28
